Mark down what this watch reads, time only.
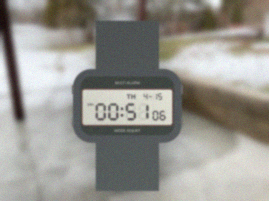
0:51:06
